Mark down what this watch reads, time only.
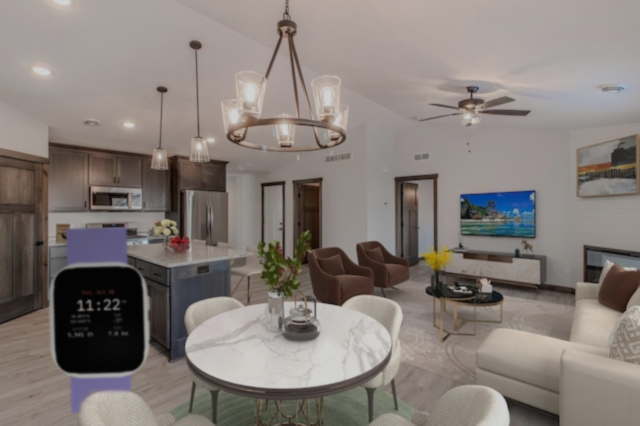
11:22
